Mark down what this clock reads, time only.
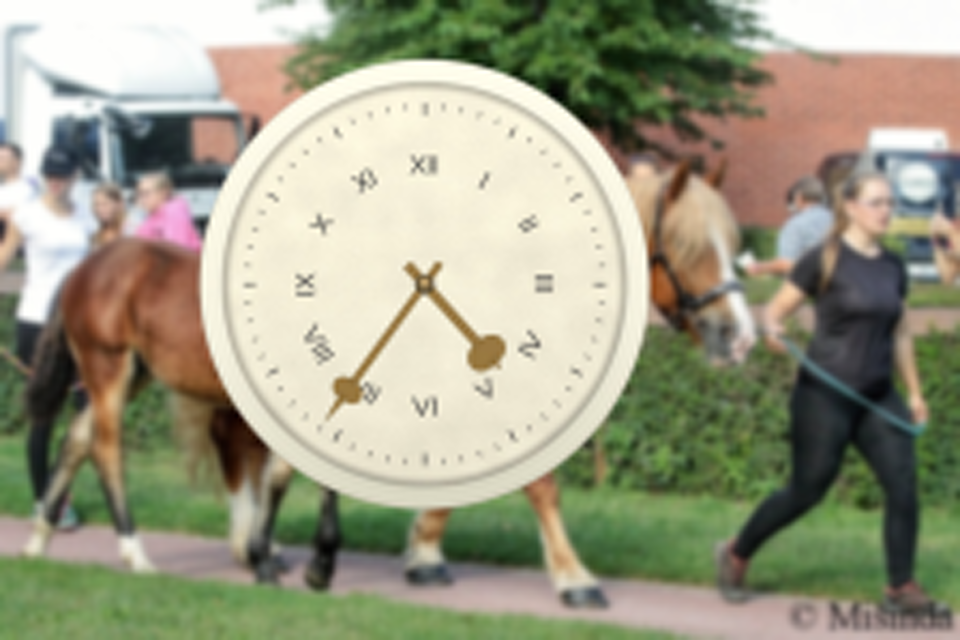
4:36
